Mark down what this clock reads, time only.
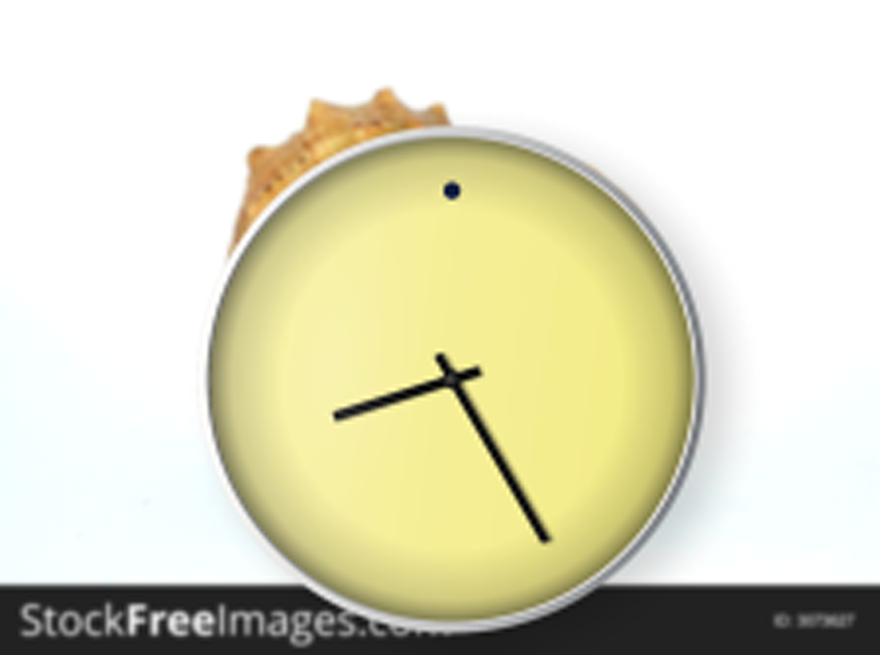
8:25
